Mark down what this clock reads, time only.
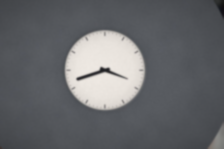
3:42
